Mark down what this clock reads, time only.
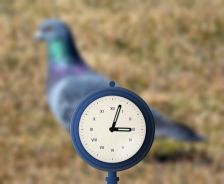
3:03
